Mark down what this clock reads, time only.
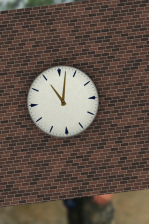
11:02
